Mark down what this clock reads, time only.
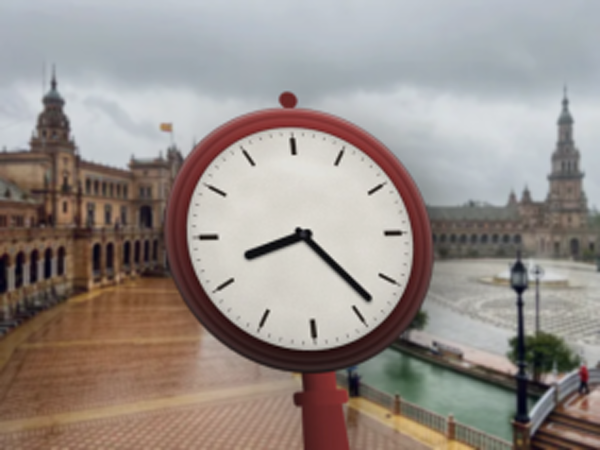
8:23
